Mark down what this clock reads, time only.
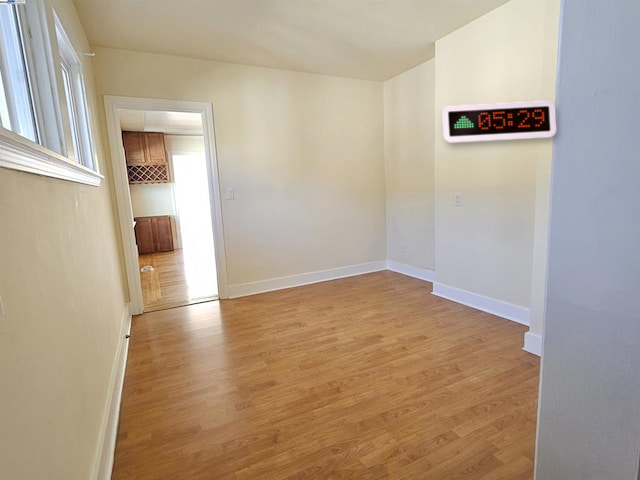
5:29
